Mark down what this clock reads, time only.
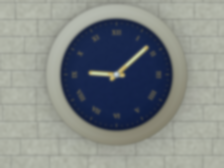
9:08
